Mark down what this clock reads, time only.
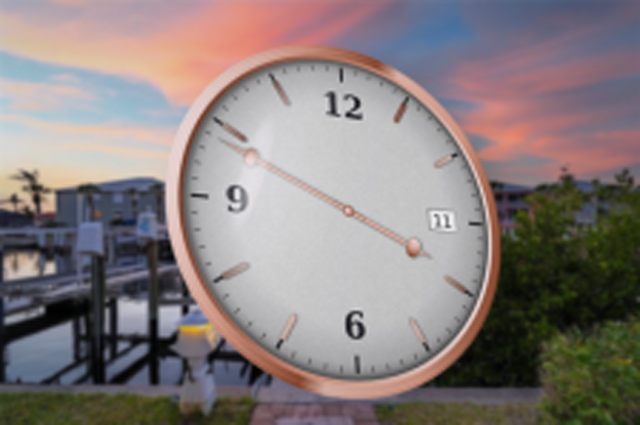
3:49
